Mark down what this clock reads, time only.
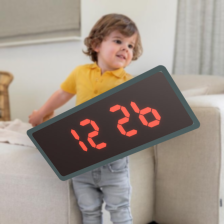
12:26
